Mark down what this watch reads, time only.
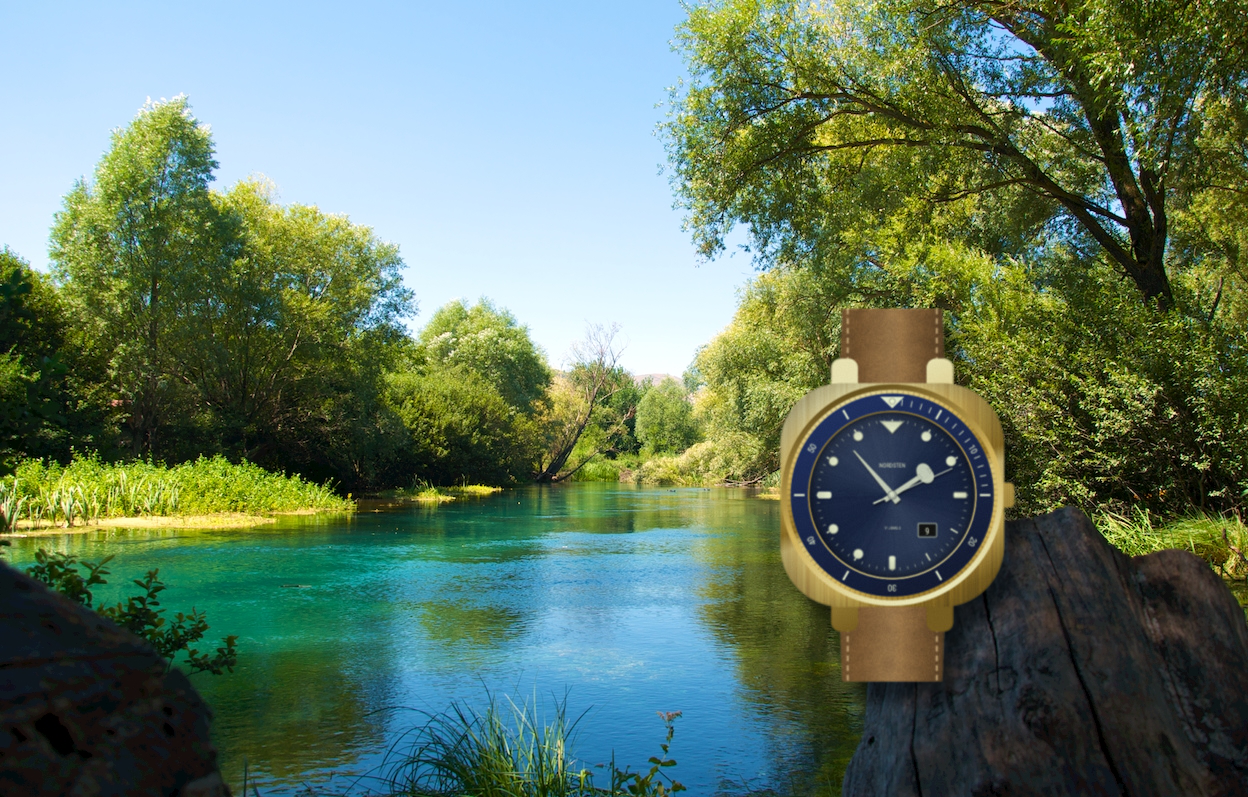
1:53:11
